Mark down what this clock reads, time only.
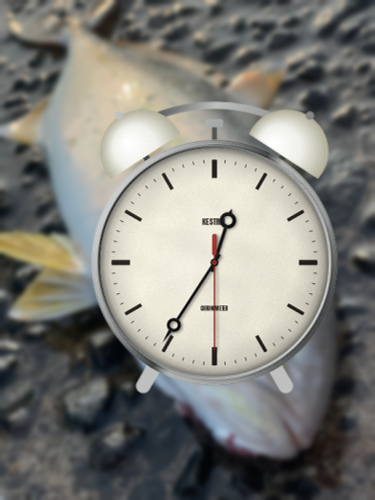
12:35:30
